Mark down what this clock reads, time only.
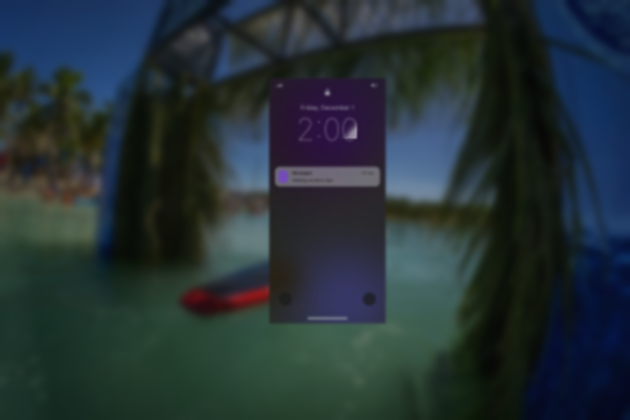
2:00
